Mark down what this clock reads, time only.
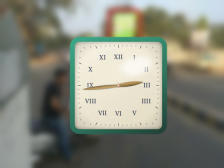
2:44
